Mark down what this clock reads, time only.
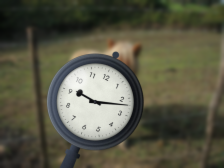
9:12
